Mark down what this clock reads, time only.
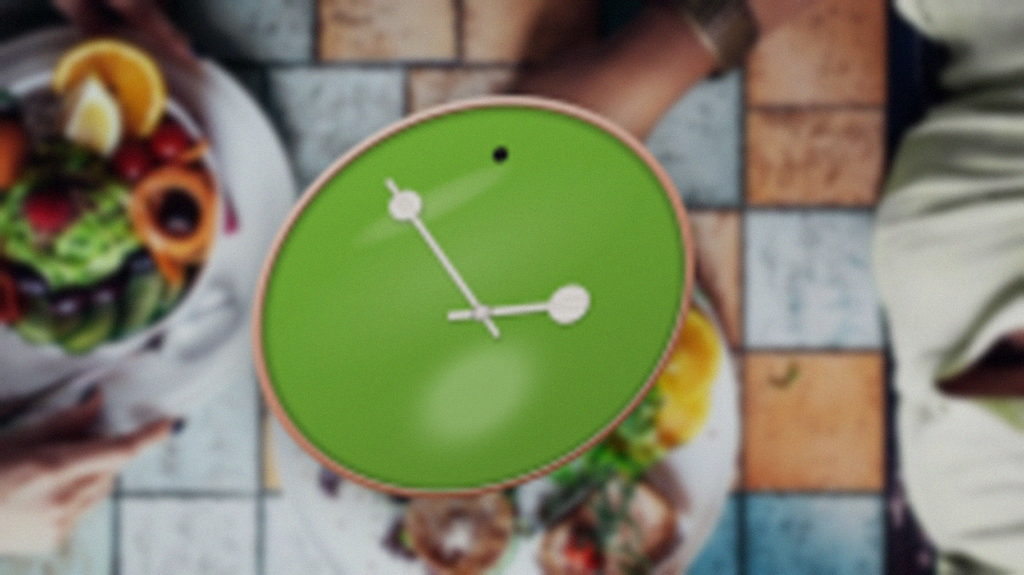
2:54
